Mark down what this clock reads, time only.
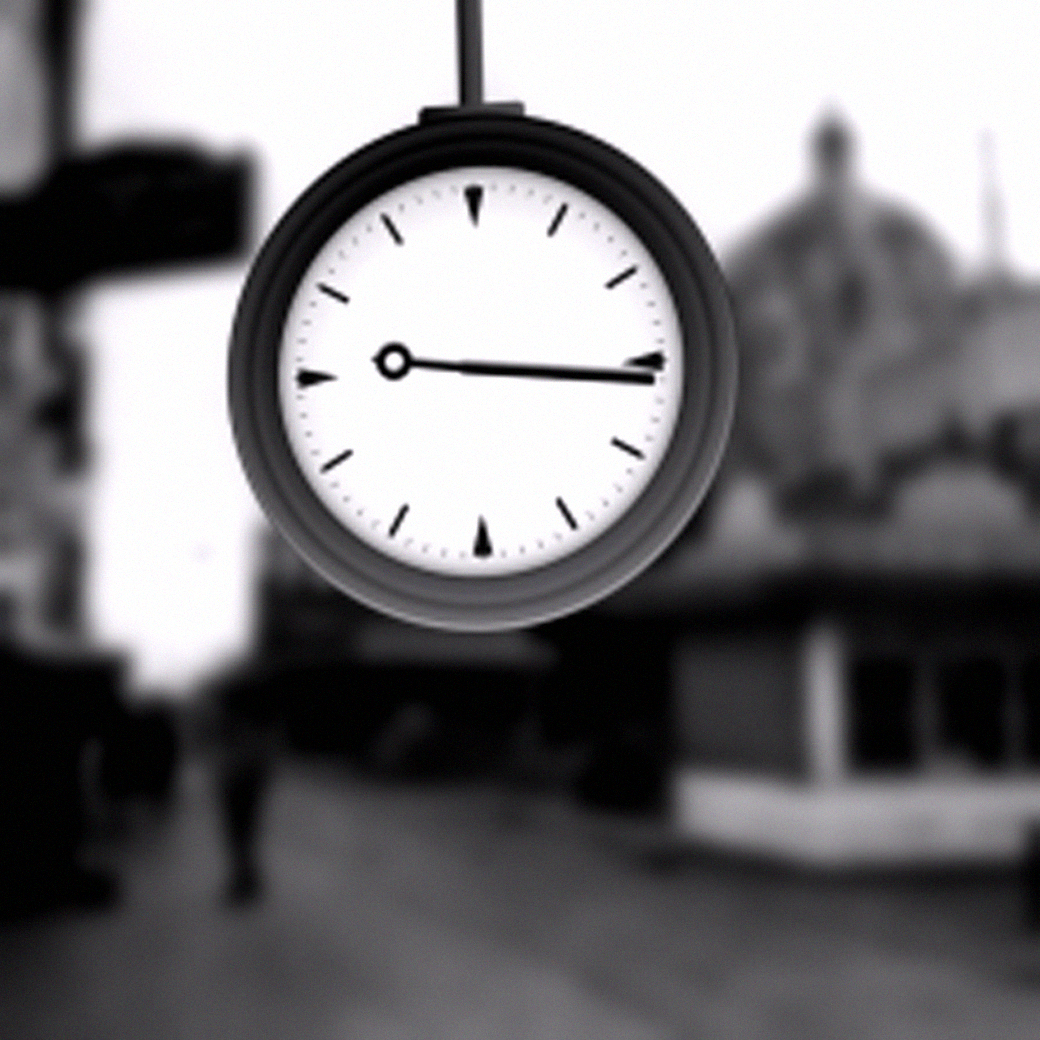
9:16
